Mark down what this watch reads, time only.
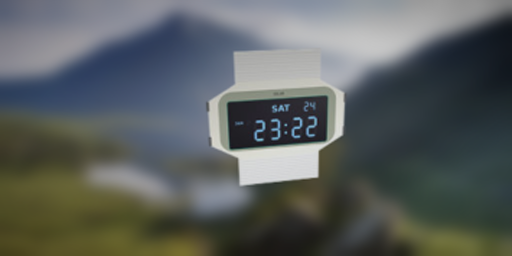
23:22
